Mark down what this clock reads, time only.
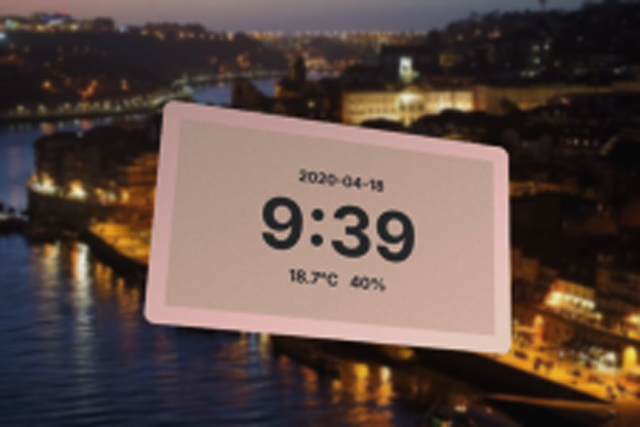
9:39
